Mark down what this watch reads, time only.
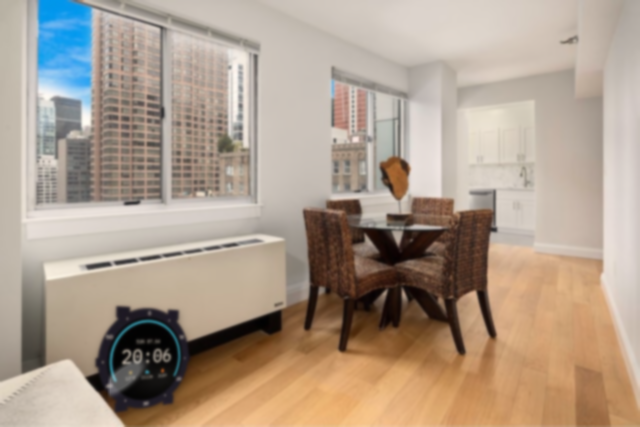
20:06
